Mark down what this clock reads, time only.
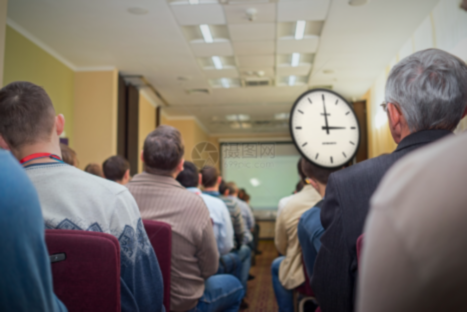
3:00
